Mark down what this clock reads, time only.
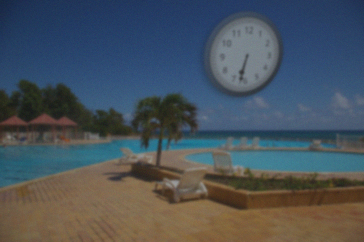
6:32
